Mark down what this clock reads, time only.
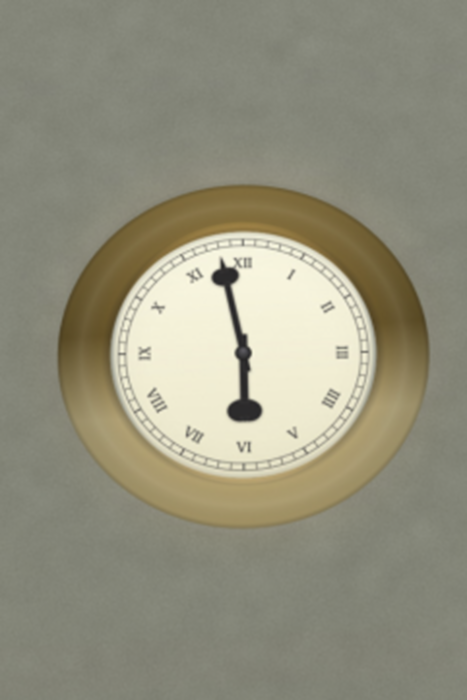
5:58
